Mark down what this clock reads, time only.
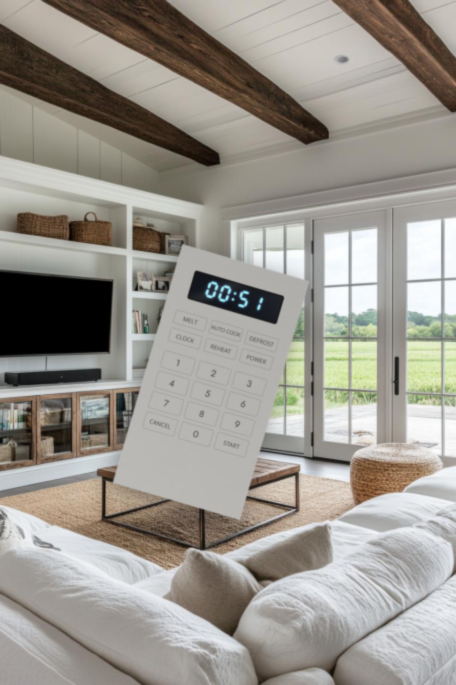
0:51
